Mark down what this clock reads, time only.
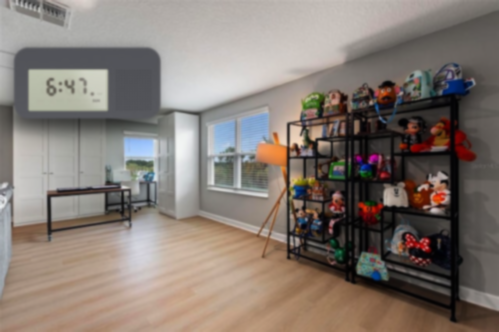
6:47
